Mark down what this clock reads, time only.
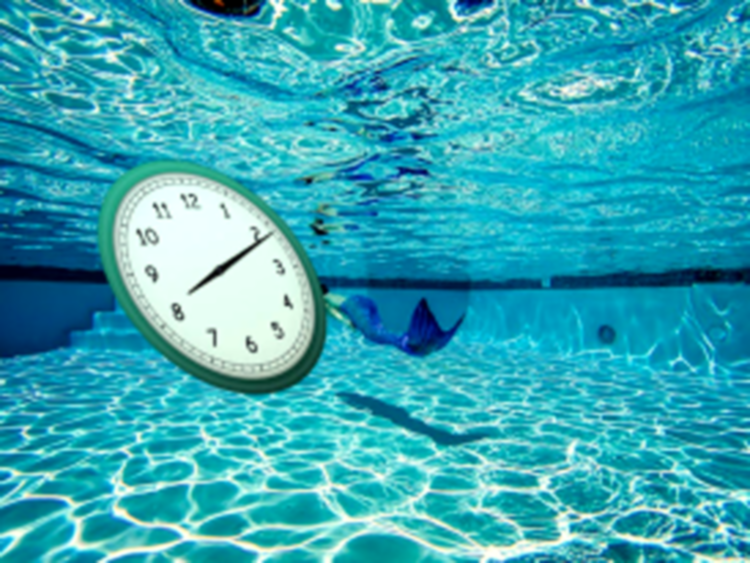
8:11
